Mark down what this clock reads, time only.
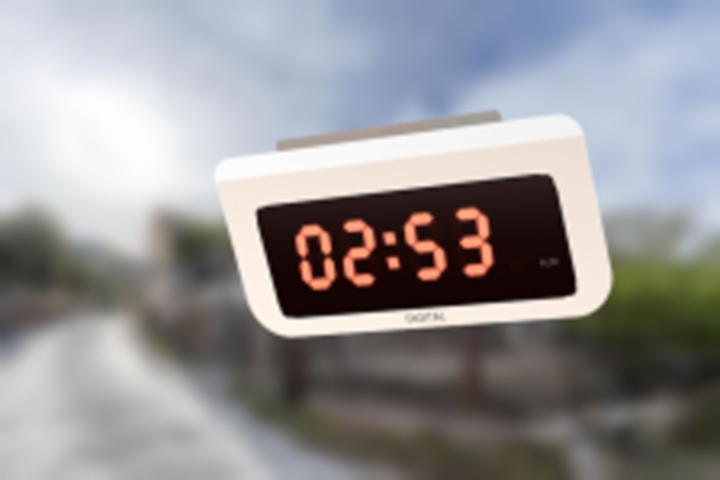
2:53
